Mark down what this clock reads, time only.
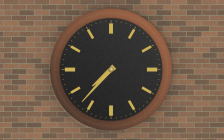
7:37
